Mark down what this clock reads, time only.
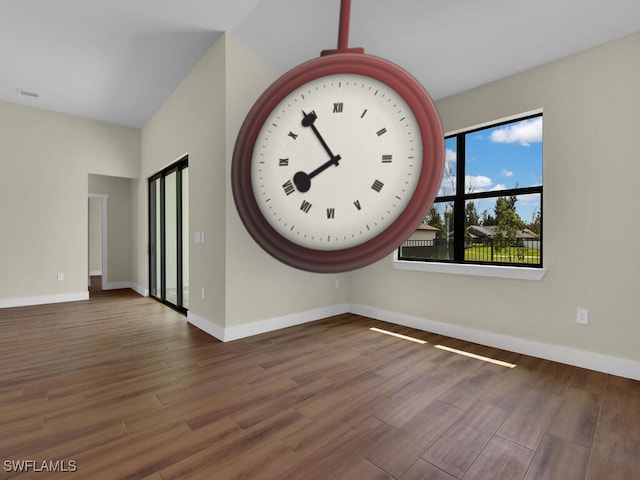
7:54
